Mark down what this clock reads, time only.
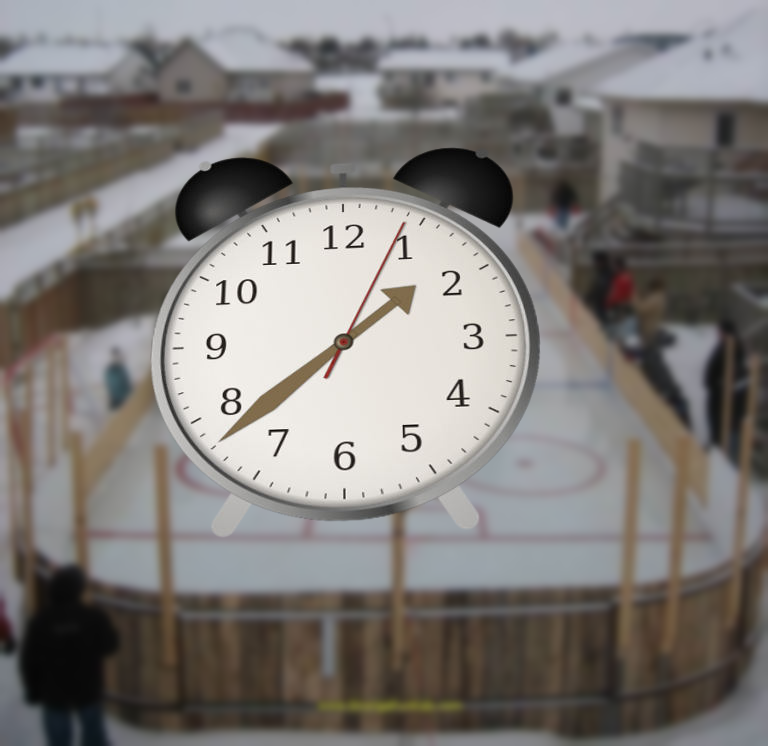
1:38:04
